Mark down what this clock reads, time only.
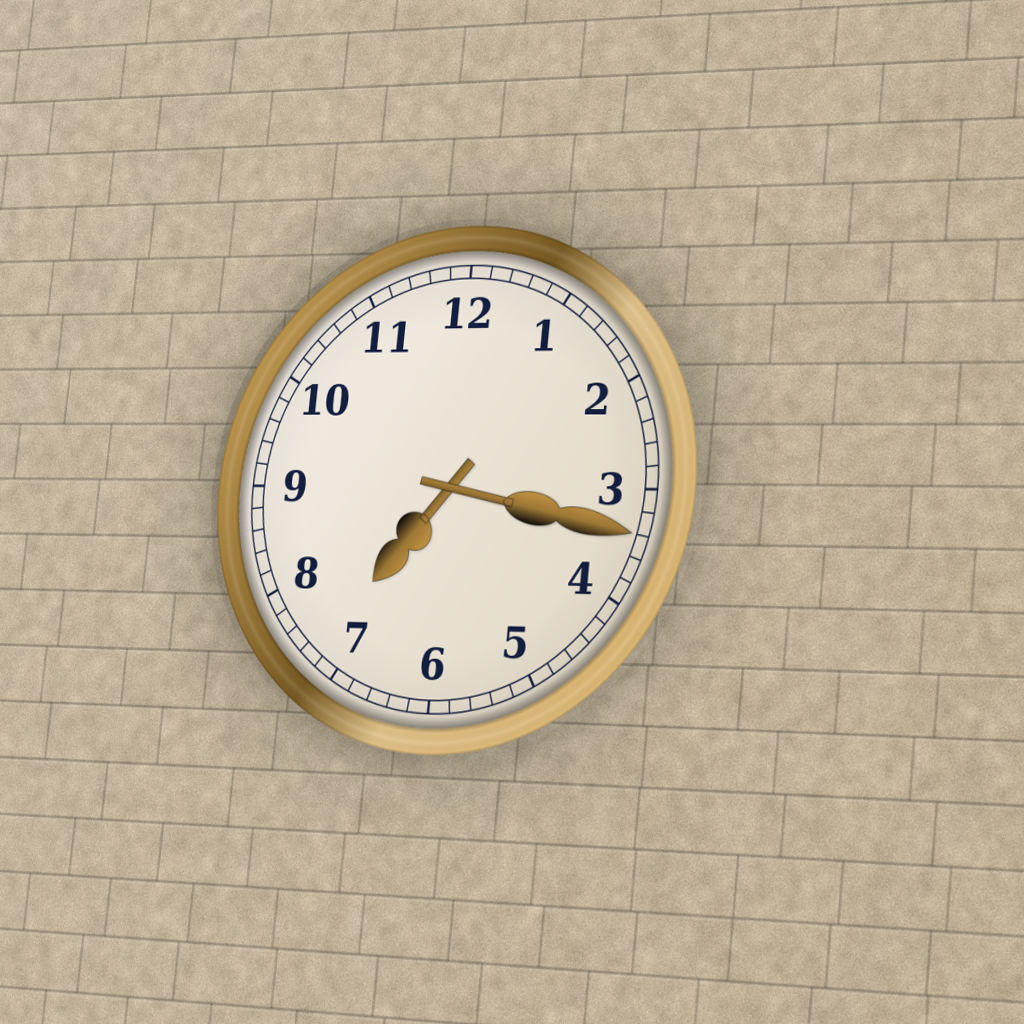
7:17
